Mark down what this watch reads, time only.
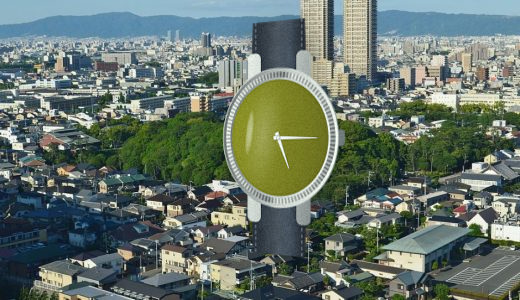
5:15
